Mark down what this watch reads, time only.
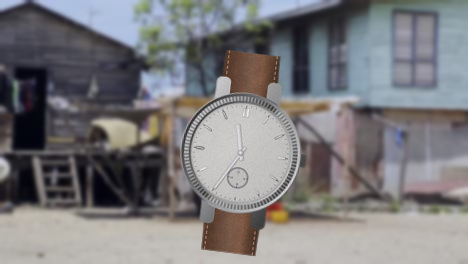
11:35
